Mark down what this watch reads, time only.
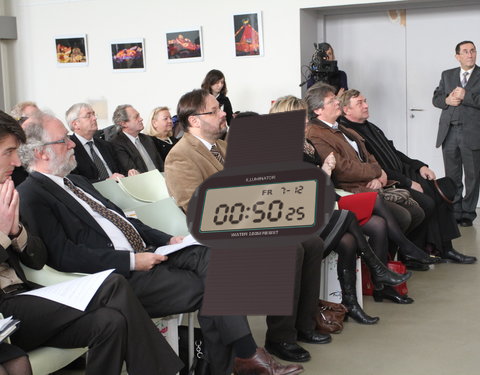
0:50:25
